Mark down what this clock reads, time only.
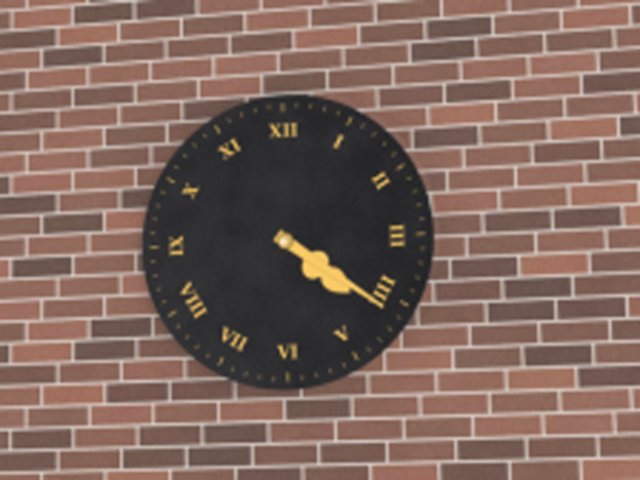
4:21
